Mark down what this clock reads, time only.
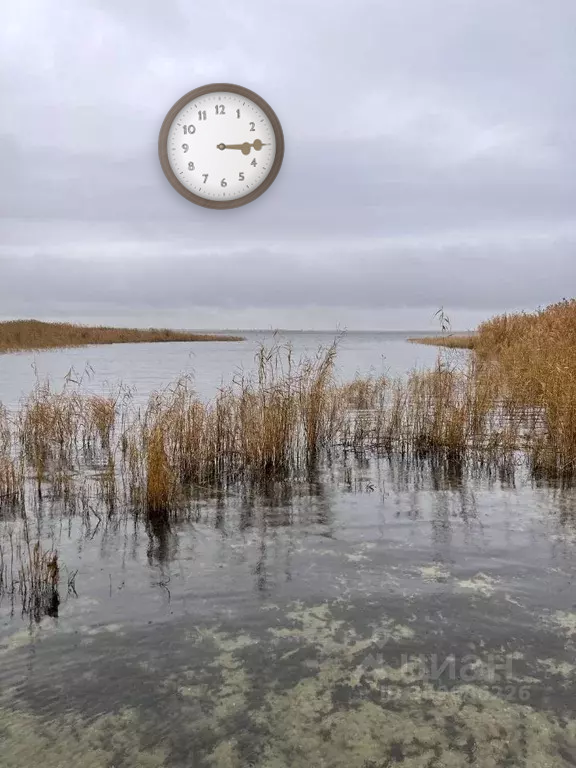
3:15
